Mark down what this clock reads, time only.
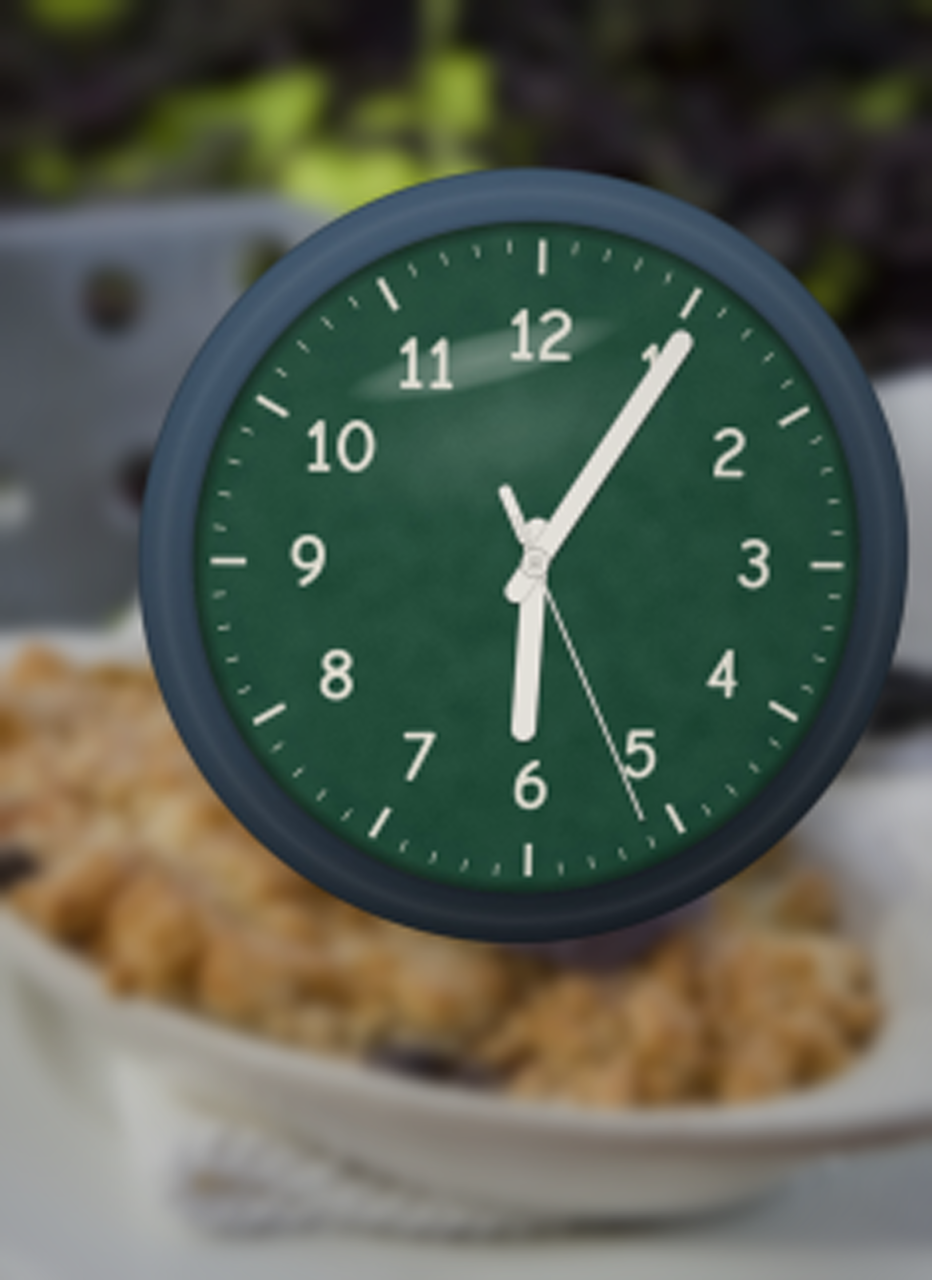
6:05:26
